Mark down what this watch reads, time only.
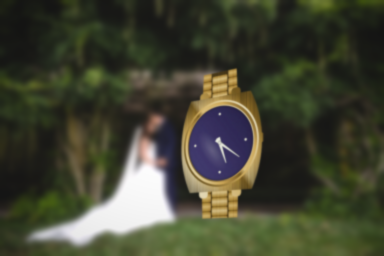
5:21
